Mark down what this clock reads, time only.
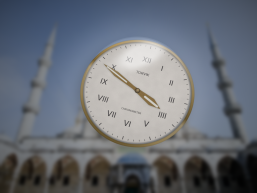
3:49
